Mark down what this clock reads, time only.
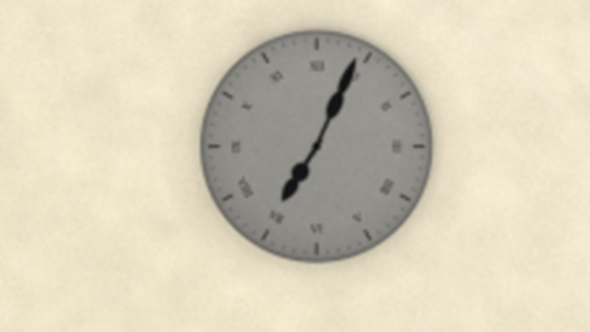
7:04
